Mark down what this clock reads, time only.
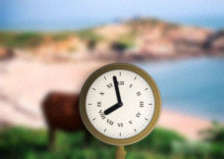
7:58
